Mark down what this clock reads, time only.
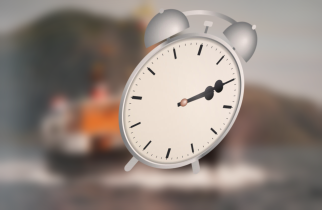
2:10
